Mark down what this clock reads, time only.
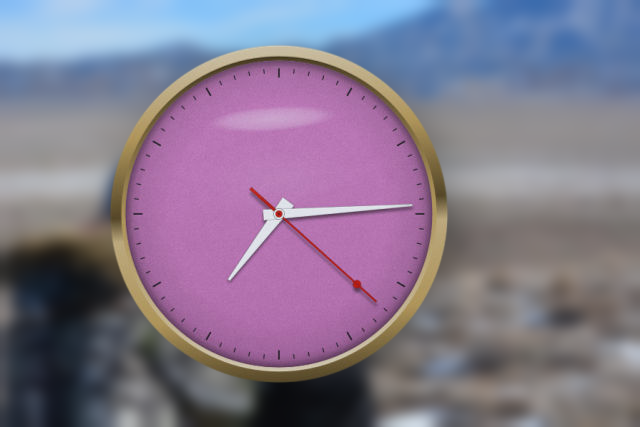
7:14:22
